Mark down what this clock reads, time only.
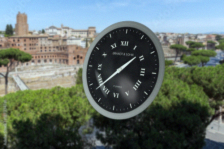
1:38
